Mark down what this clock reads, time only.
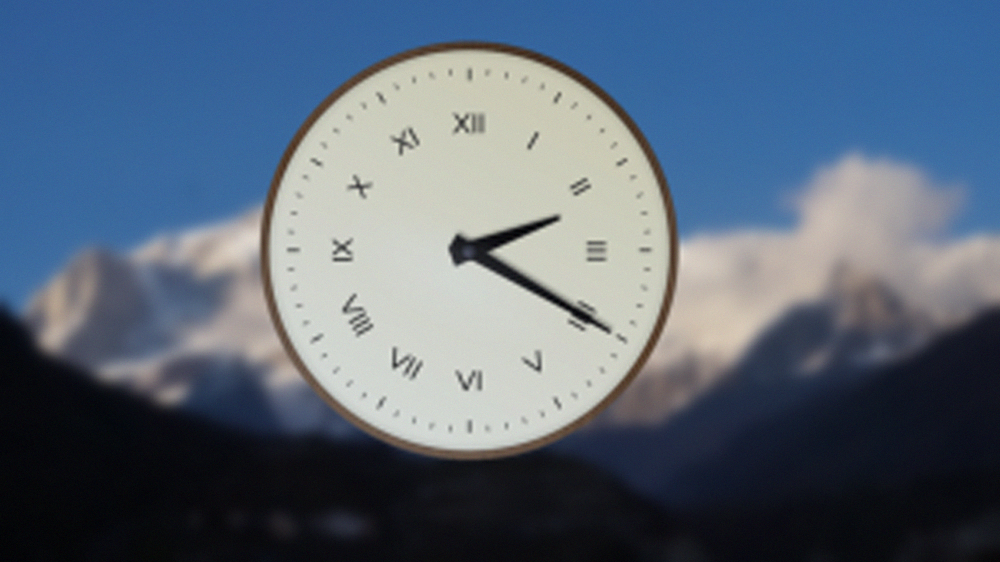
2:20
